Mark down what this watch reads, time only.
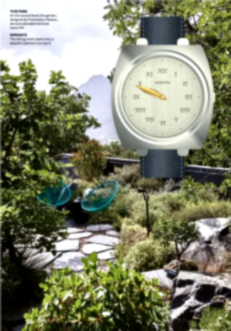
9:49
